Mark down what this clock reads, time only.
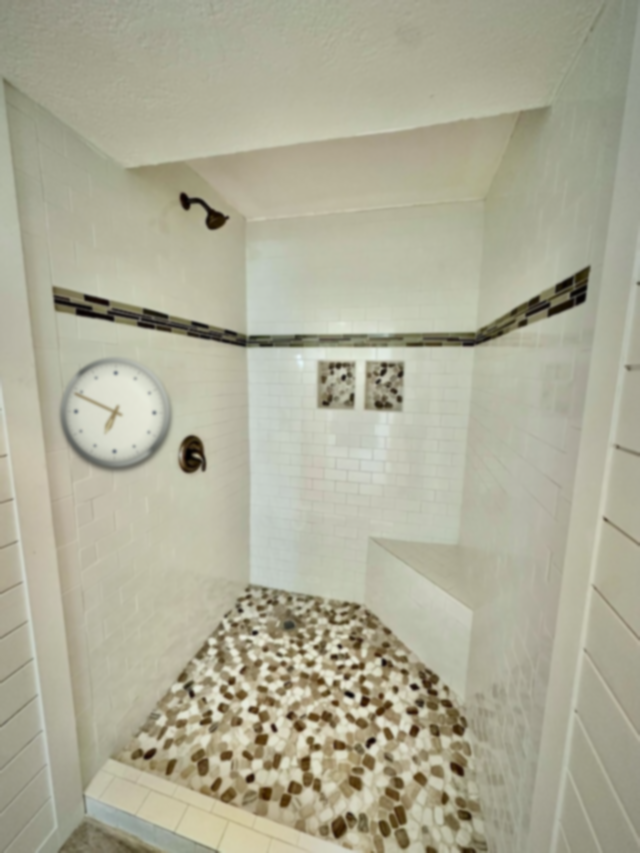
6:49
